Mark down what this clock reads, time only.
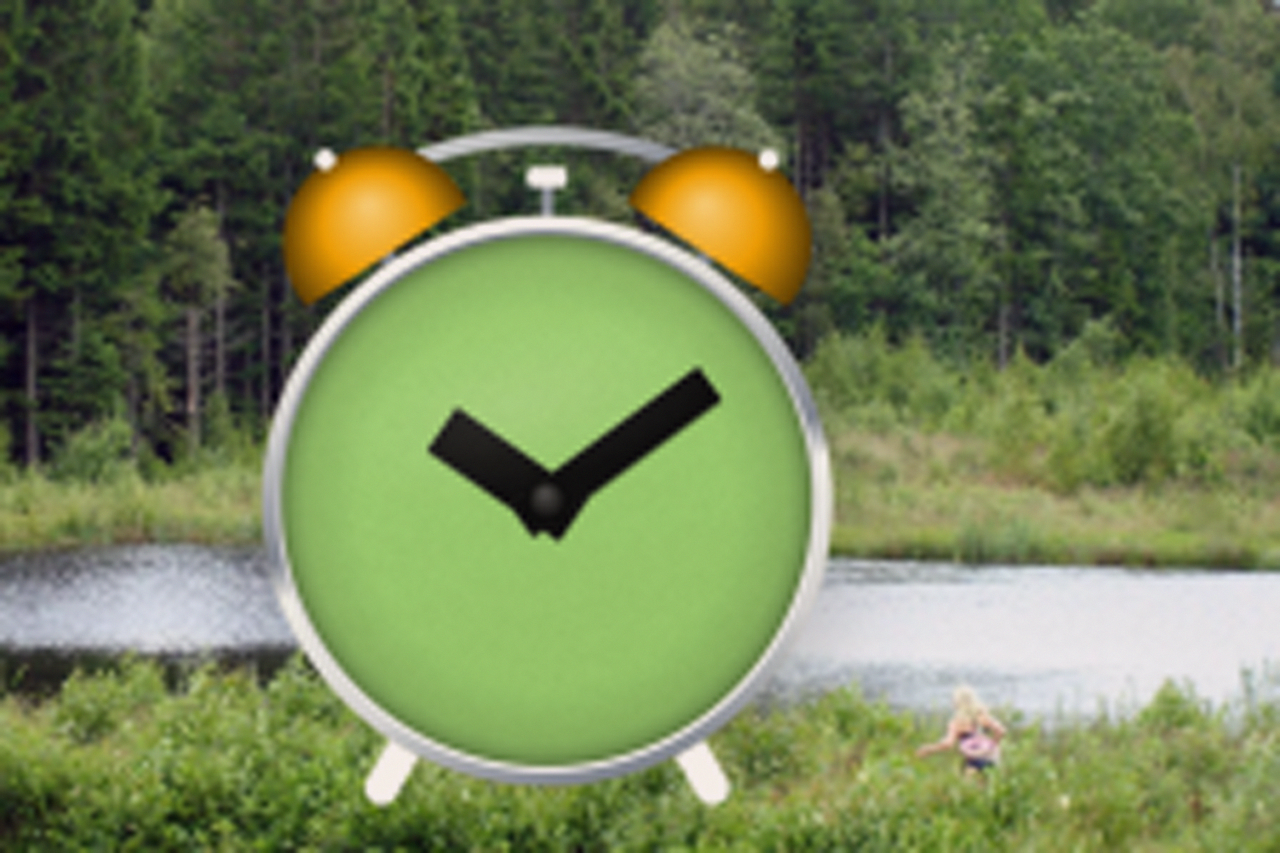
10:09
